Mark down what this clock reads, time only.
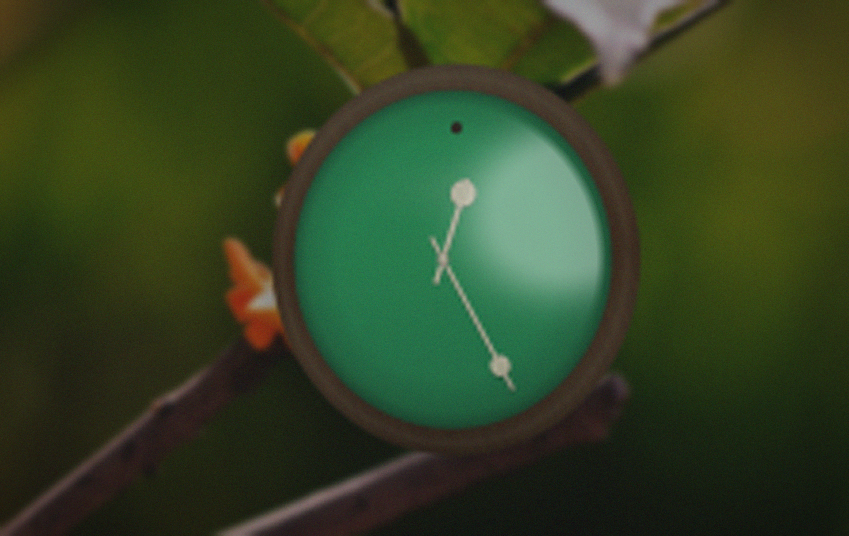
12:24
